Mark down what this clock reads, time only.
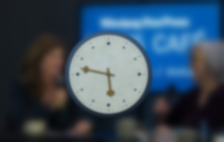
5:47
